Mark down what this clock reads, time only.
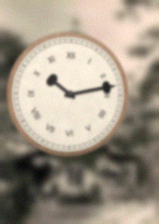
10:13
